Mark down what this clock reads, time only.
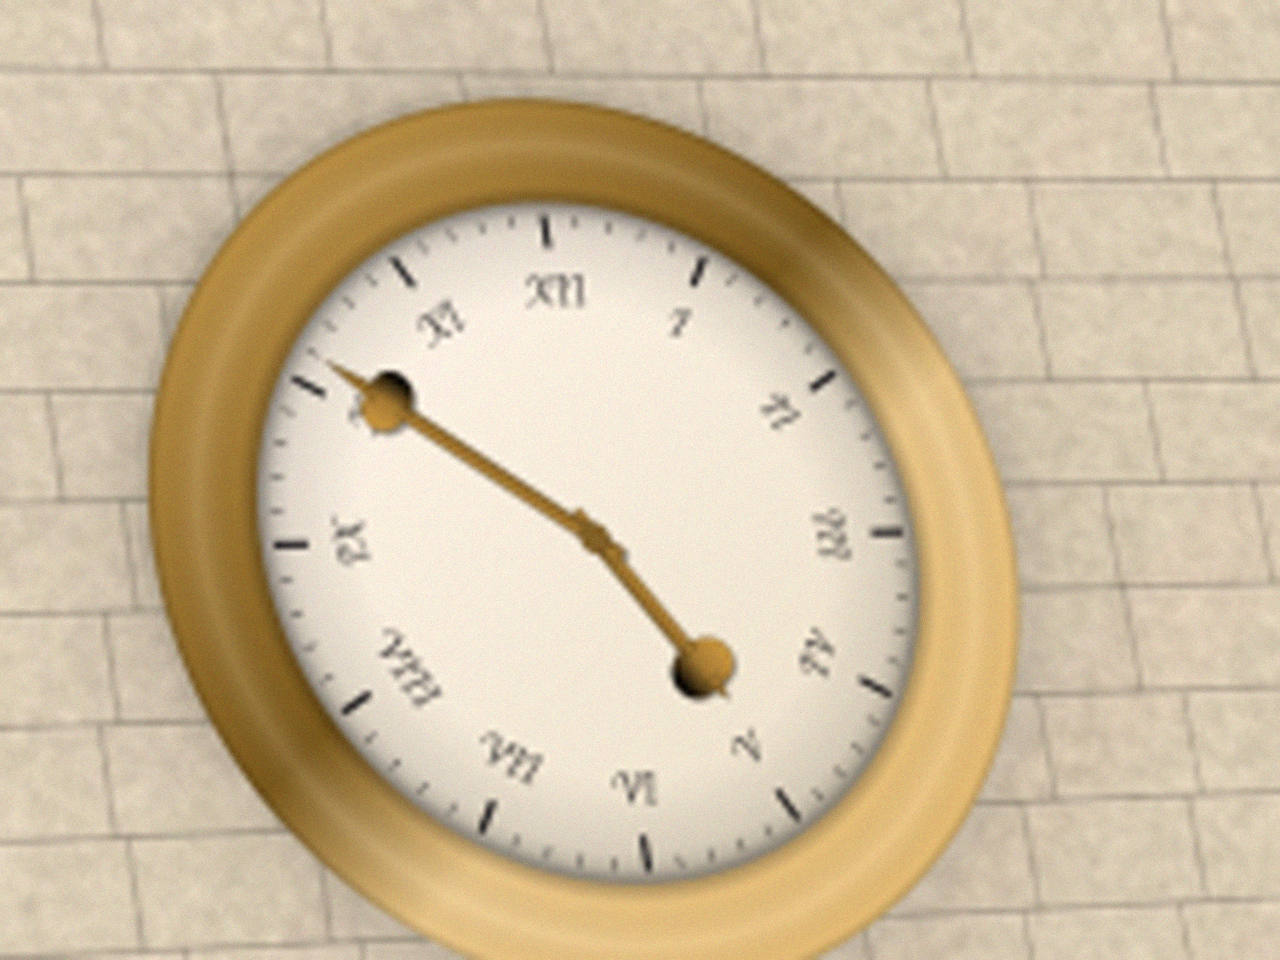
4:51
